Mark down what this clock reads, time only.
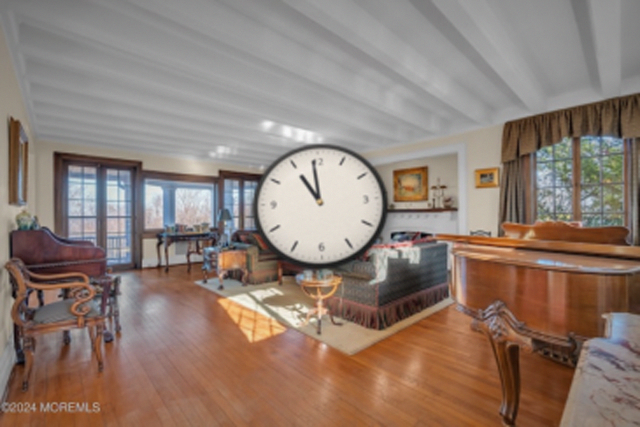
10:59
